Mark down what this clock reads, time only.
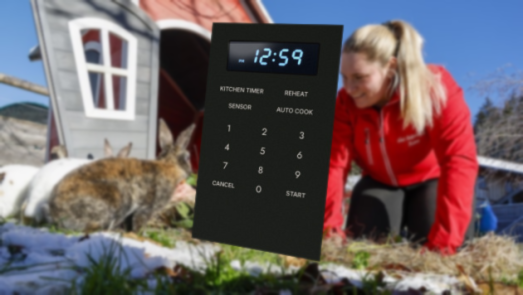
12:59
